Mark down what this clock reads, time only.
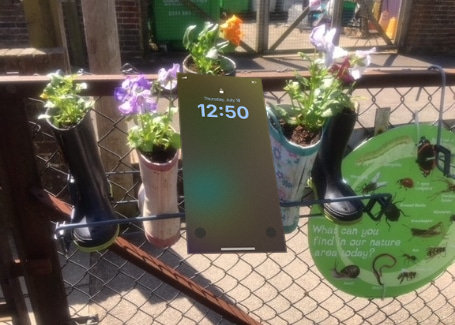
12:50
